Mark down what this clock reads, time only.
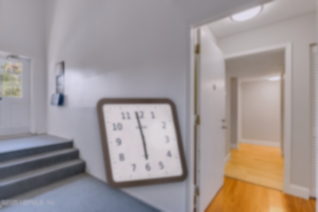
5:59
